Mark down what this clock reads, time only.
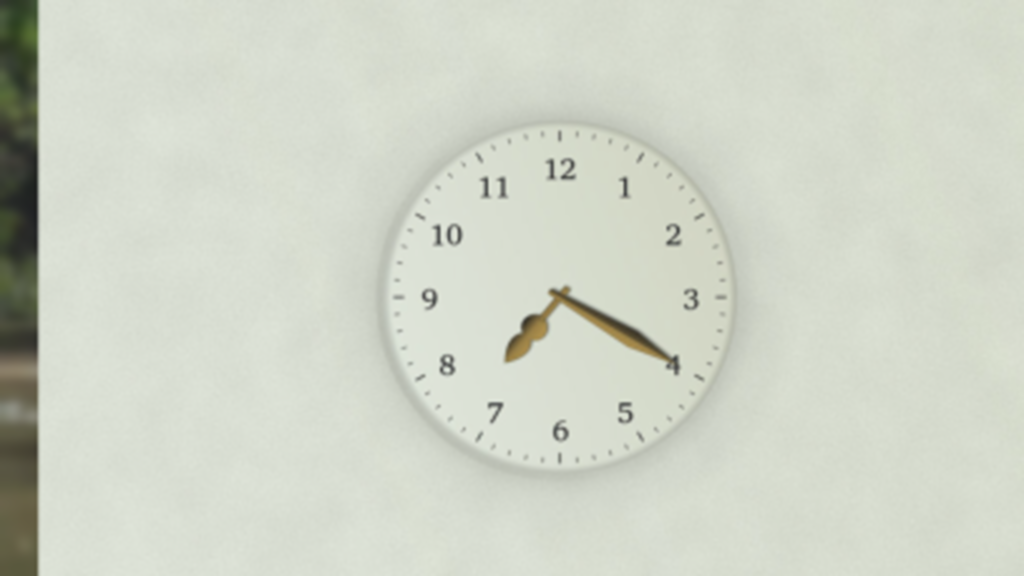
7:20
